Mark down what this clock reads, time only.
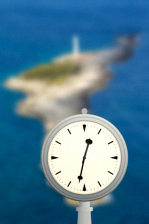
12:32
